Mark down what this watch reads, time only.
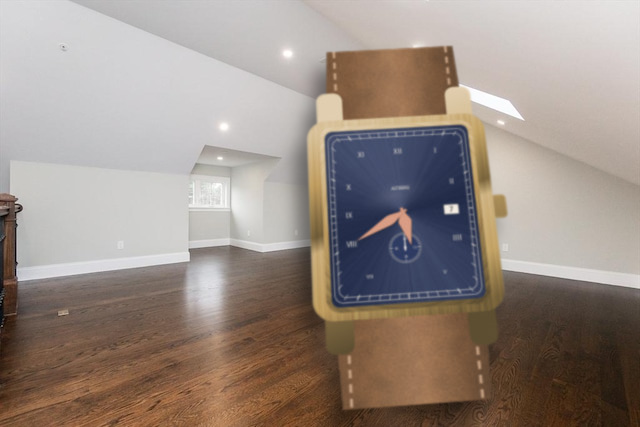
5:40
